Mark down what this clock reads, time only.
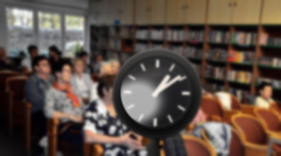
1:09
